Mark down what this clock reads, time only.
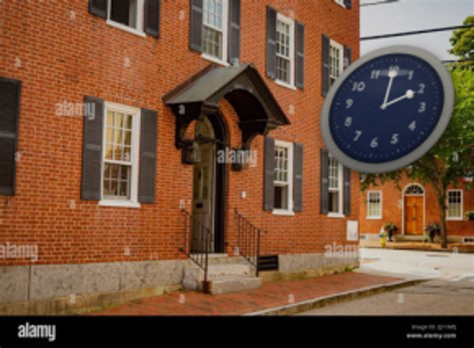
2:00
